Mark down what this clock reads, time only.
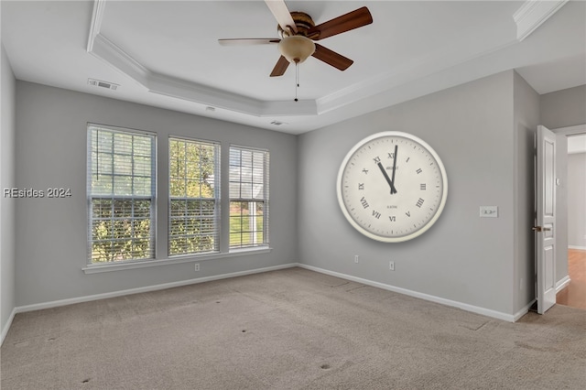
11:01
